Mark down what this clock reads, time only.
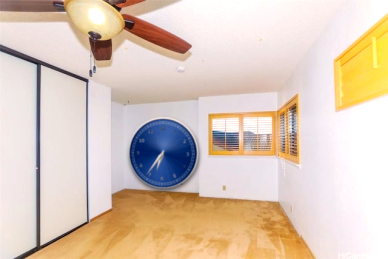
6:36
